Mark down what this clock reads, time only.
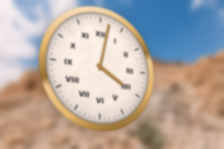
4:02
